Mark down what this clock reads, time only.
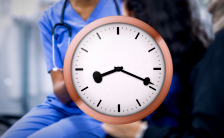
8:19
